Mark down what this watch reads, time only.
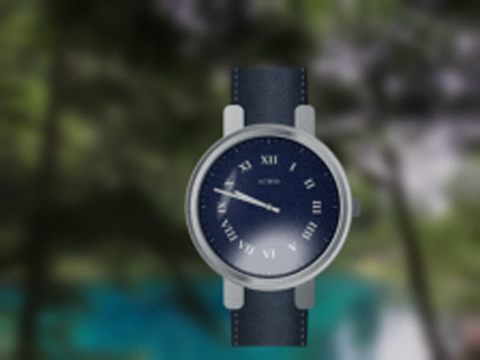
9:48
